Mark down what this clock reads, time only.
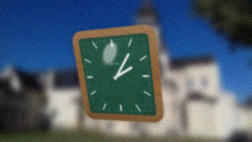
2:06
